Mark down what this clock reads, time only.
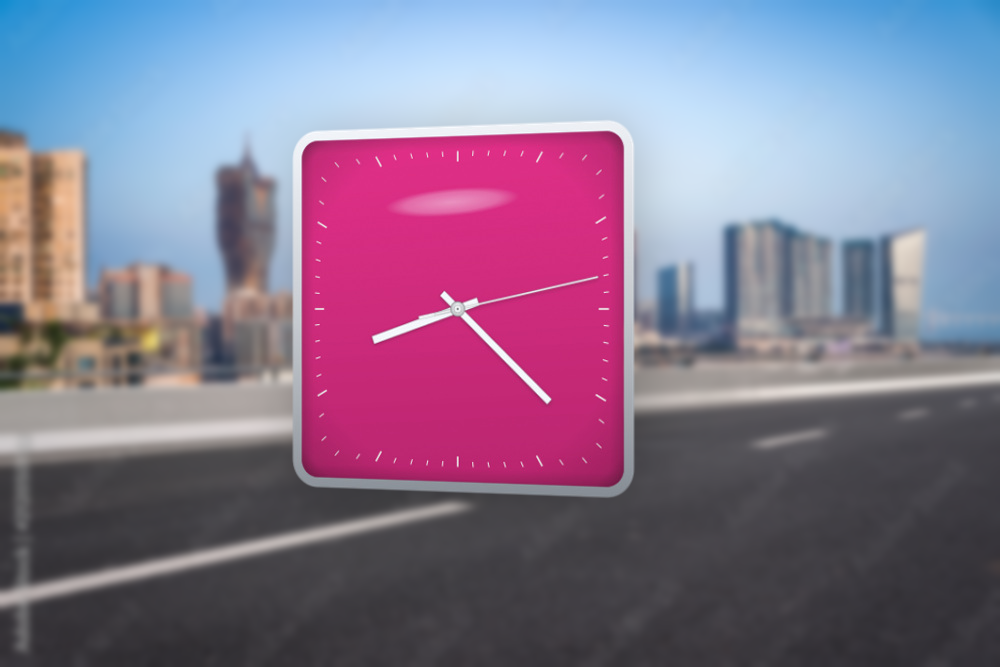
8:22:13
